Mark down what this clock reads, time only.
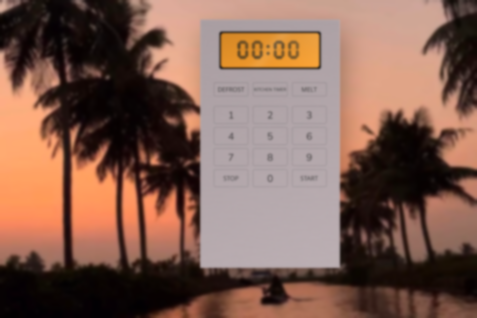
0:00
